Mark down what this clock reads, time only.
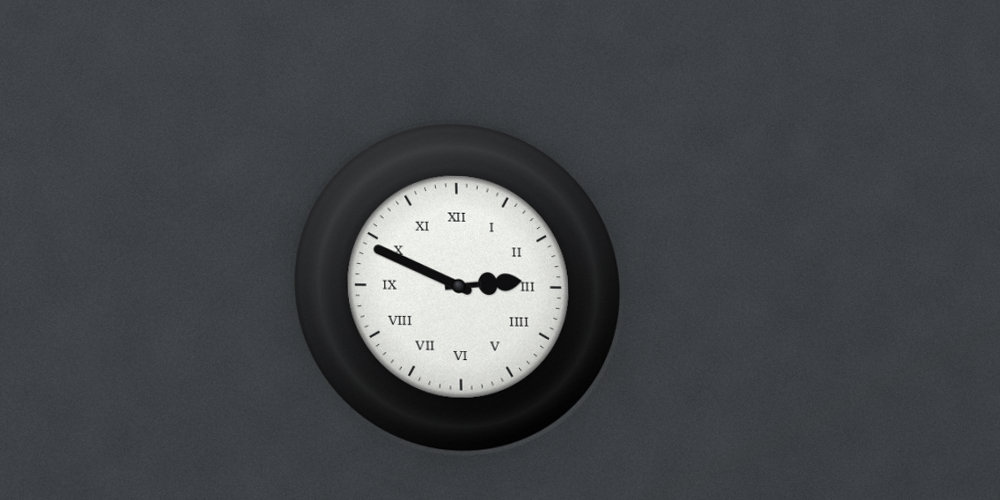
2:49
